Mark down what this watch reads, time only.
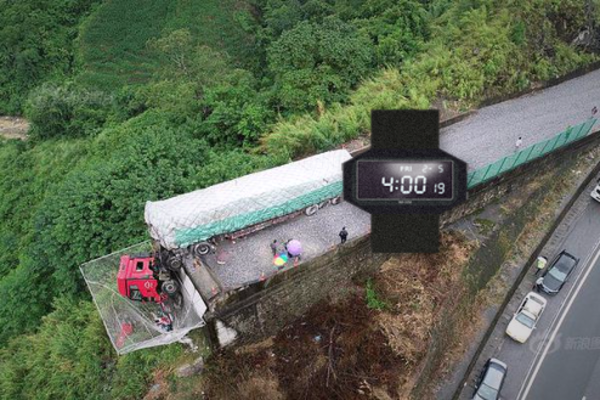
4:00:19
